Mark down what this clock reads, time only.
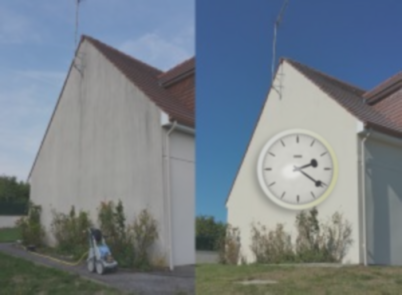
2:21
